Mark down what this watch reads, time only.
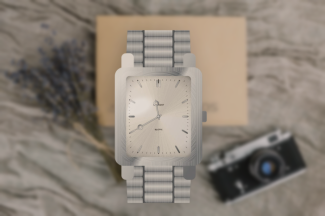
11:40
